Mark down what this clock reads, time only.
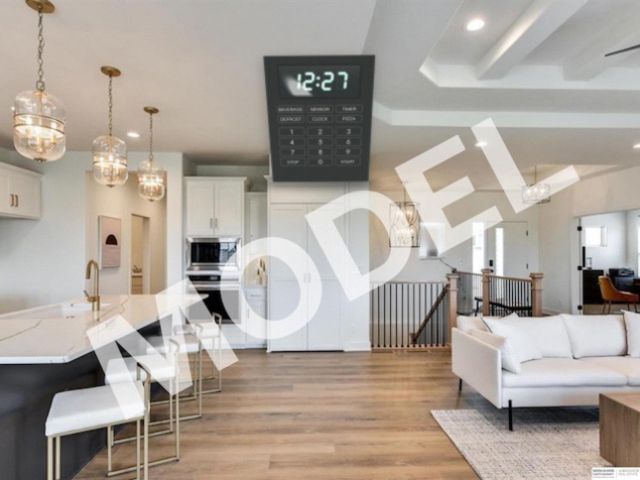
12:27
